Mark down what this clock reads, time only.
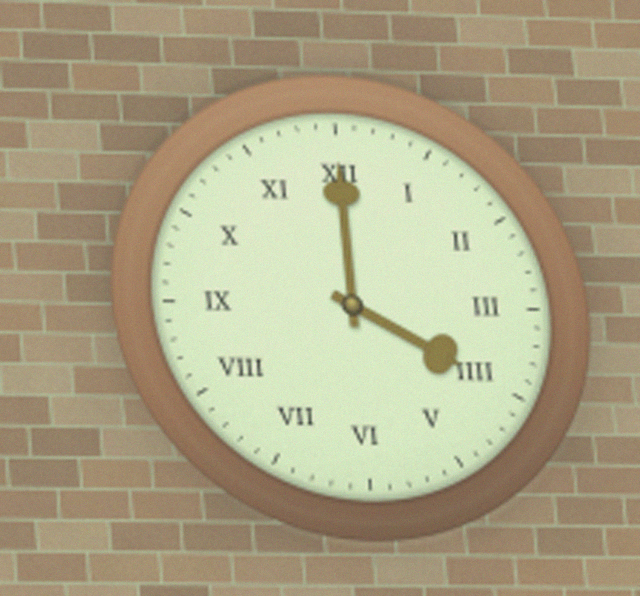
4:00
